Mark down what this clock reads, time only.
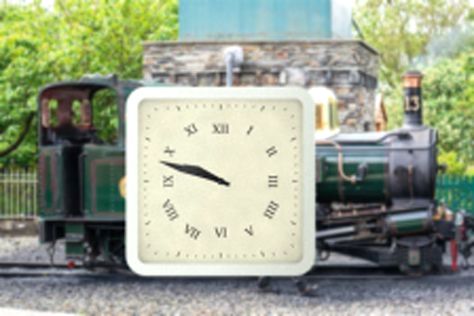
9:48
